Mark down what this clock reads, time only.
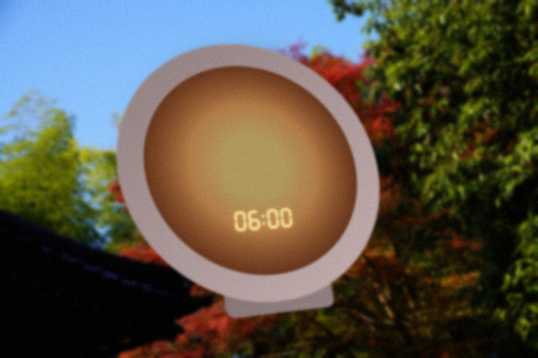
6:00
